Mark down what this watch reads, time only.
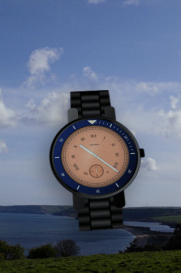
10:22
